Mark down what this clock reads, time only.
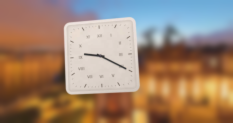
9:20
